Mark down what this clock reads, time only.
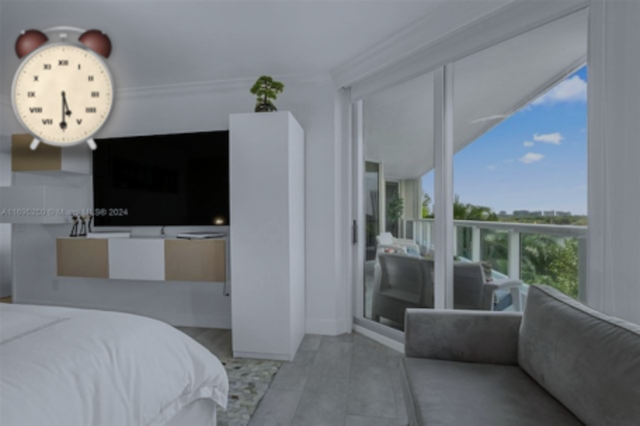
5:30
